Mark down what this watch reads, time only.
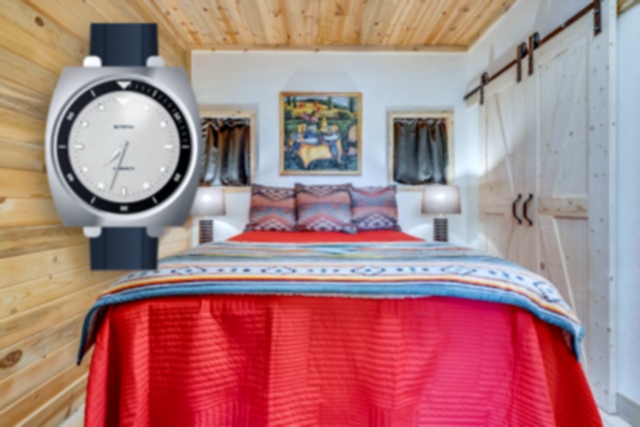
7:33
